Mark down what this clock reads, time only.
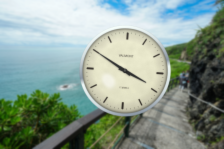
3:50
